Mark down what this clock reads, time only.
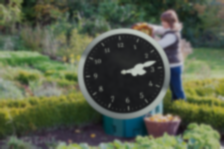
3:13
